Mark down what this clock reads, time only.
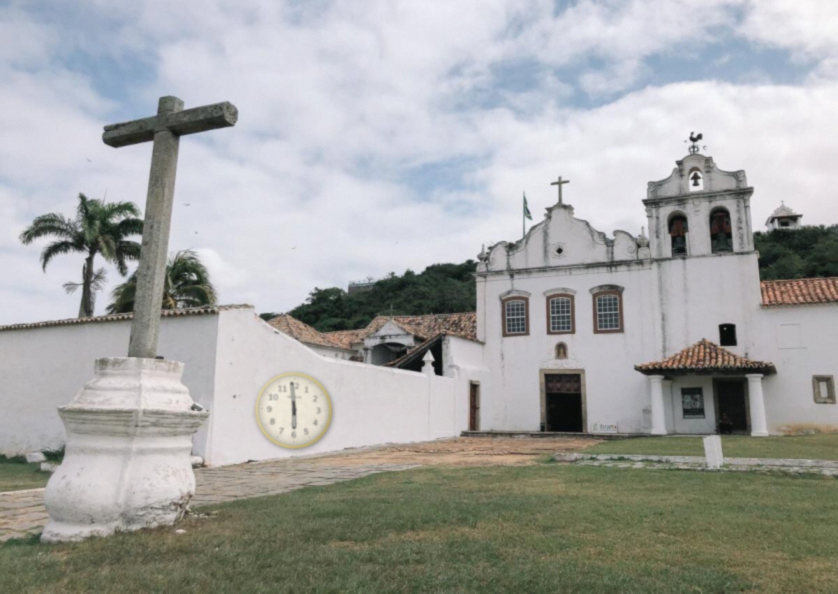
5:59
